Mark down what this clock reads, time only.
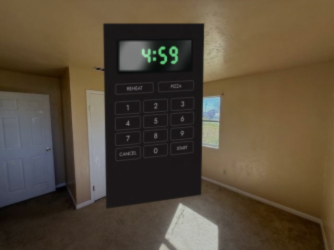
4:59
